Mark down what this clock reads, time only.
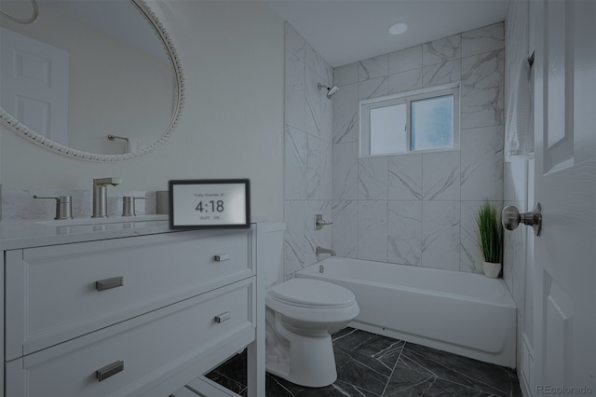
4:18
